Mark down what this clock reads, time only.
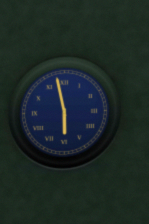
5:58
